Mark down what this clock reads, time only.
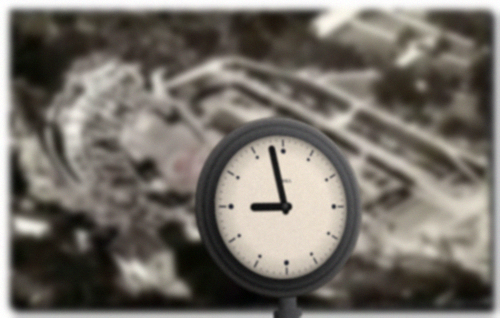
8:58
